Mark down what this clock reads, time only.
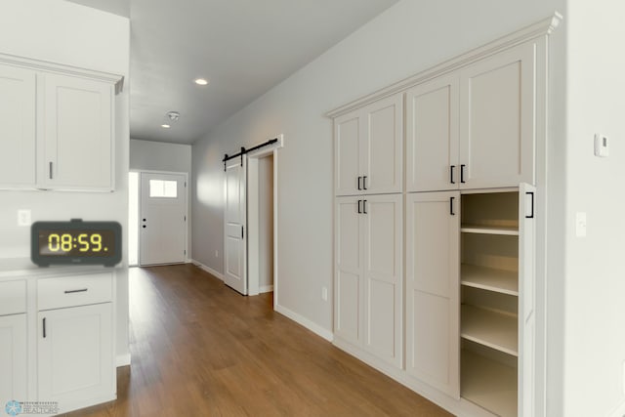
8:59
